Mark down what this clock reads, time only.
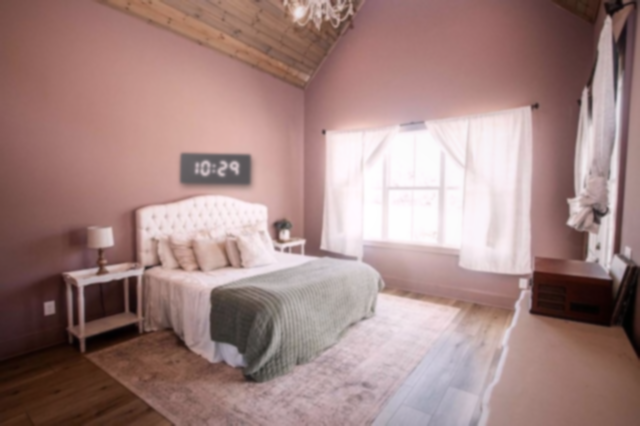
10:29
